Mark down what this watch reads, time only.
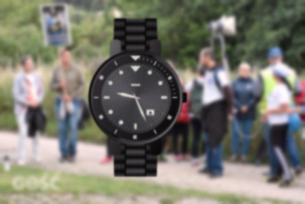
9:26
